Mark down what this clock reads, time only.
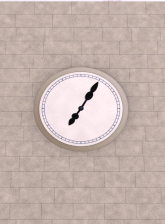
7:05
